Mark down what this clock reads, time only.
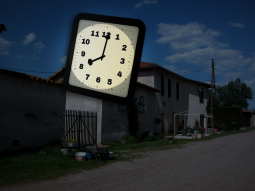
8:01
